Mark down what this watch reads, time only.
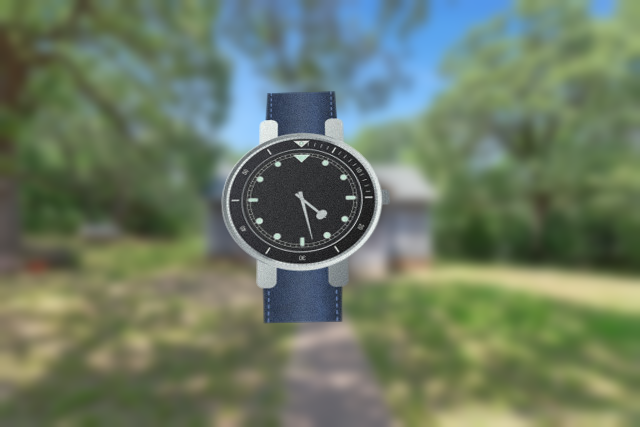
4:28
